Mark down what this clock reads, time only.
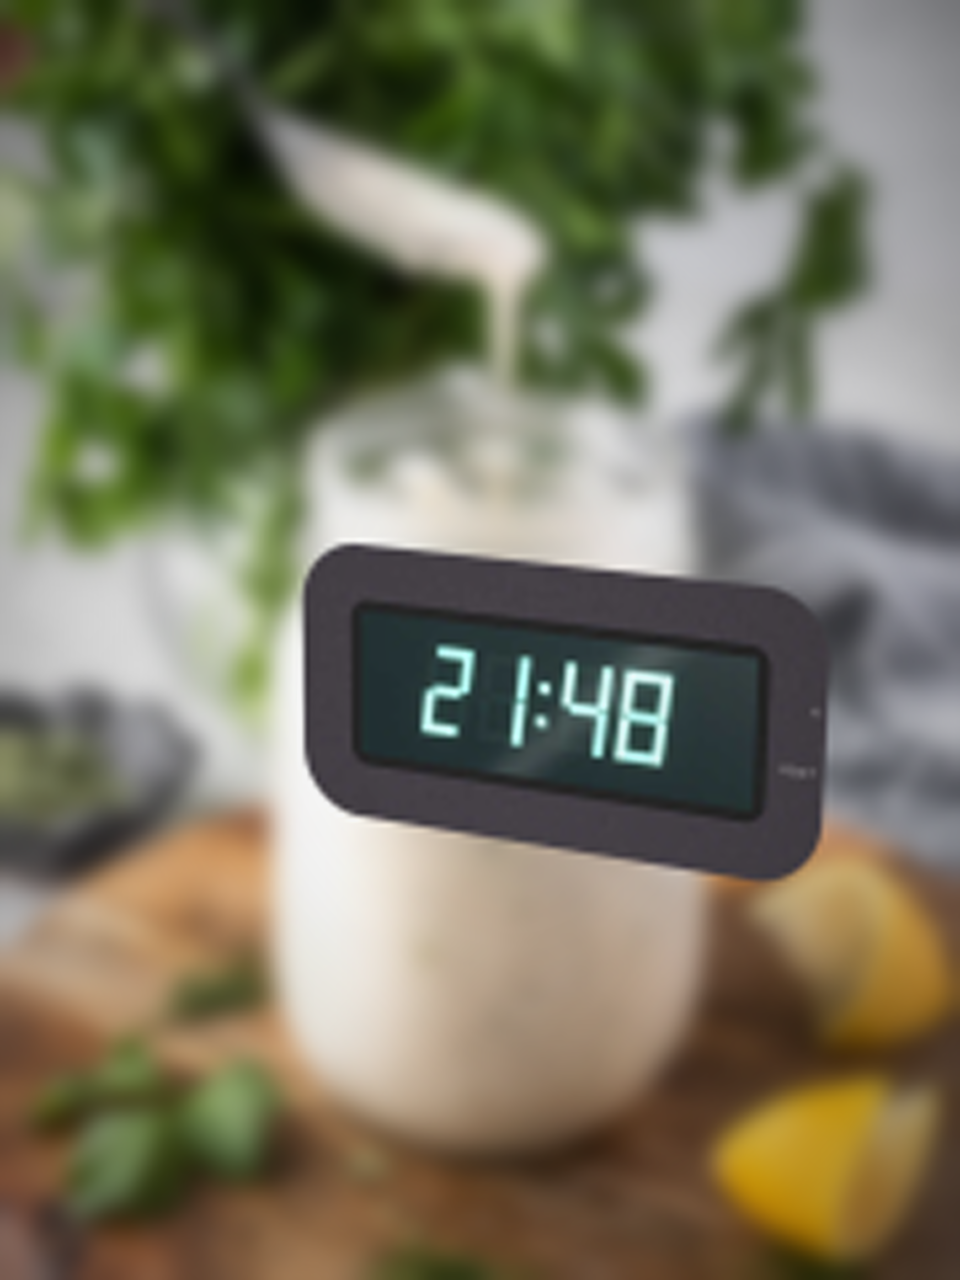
21:48
